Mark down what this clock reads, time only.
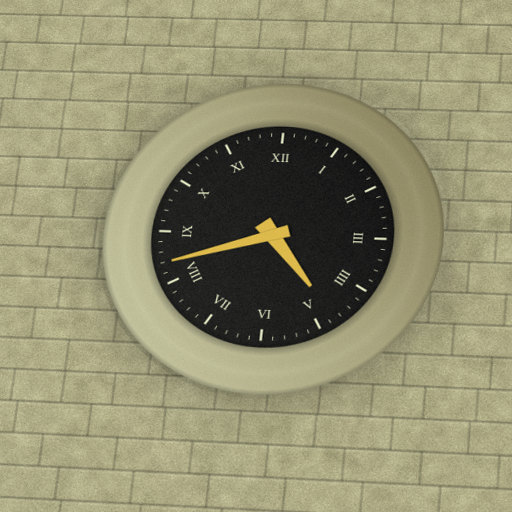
4:42
